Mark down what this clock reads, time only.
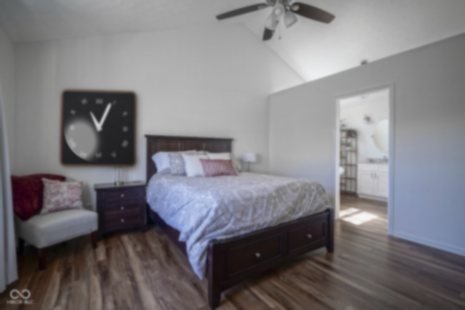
11:04
